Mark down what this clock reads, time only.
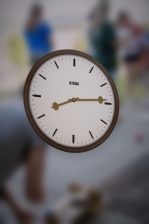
8:14
